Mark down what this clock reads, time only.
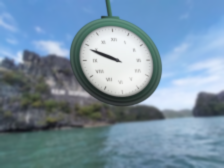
9:49
